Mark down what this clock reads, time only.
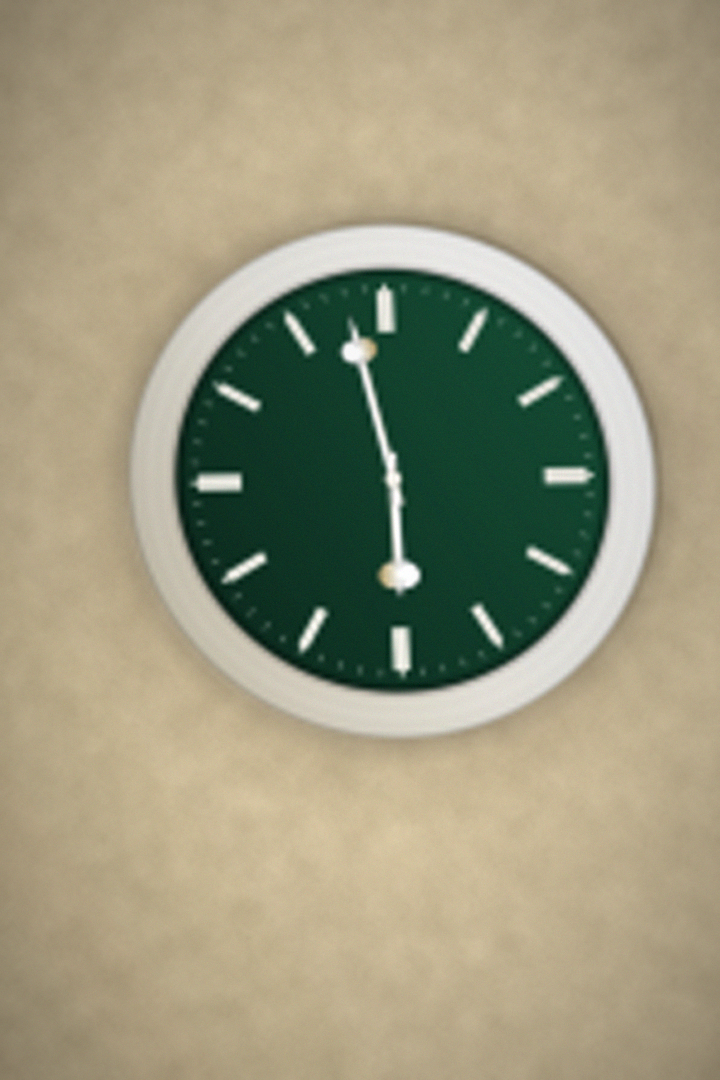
5:58
